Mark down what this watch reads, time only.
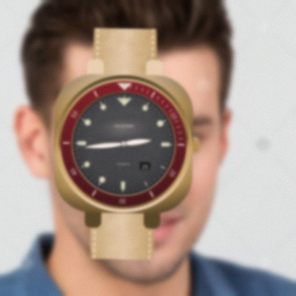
2:44
